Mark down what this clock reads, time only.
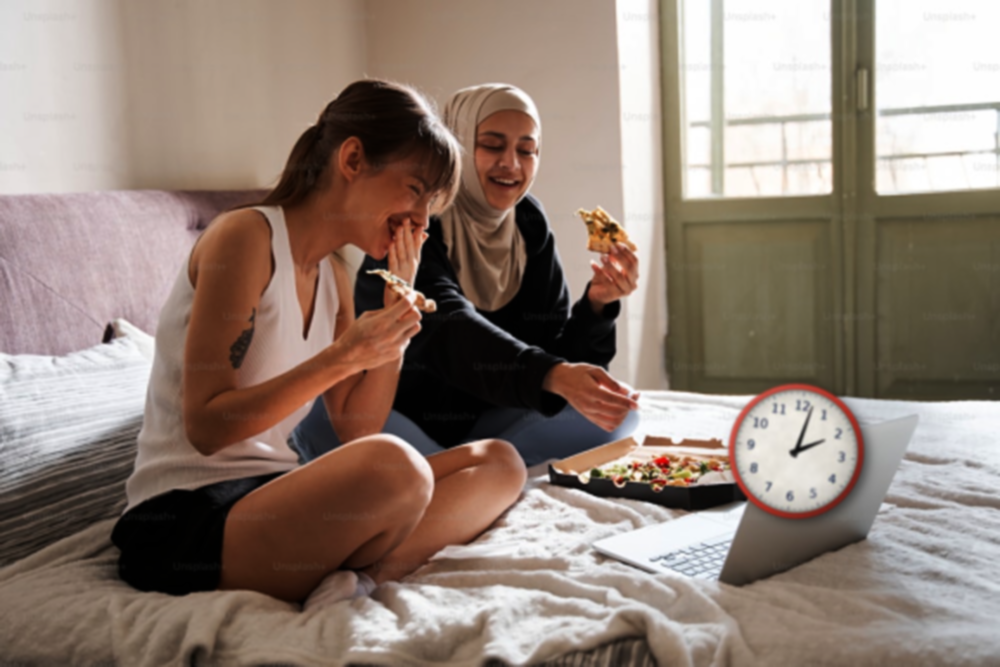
2:02
